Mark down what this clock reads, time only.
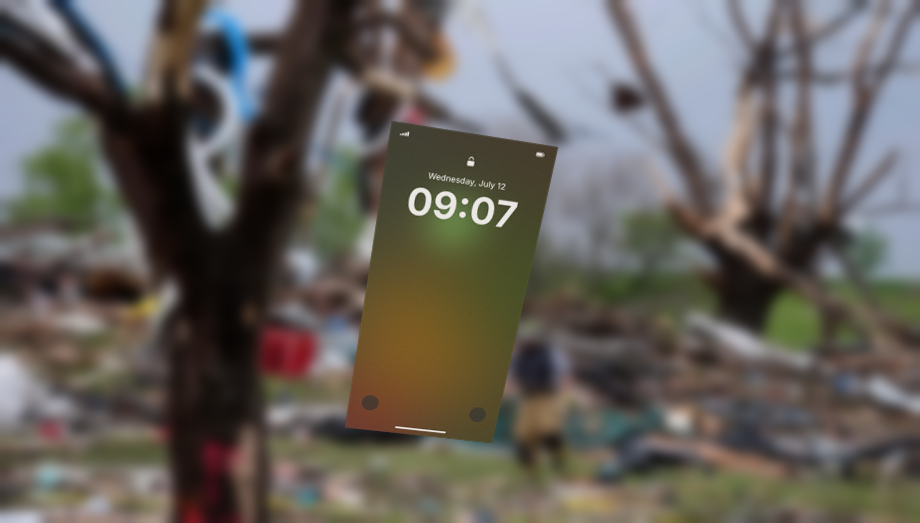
9:07
